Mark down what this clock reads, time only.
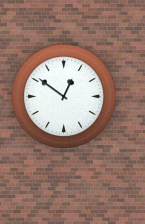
12:51
